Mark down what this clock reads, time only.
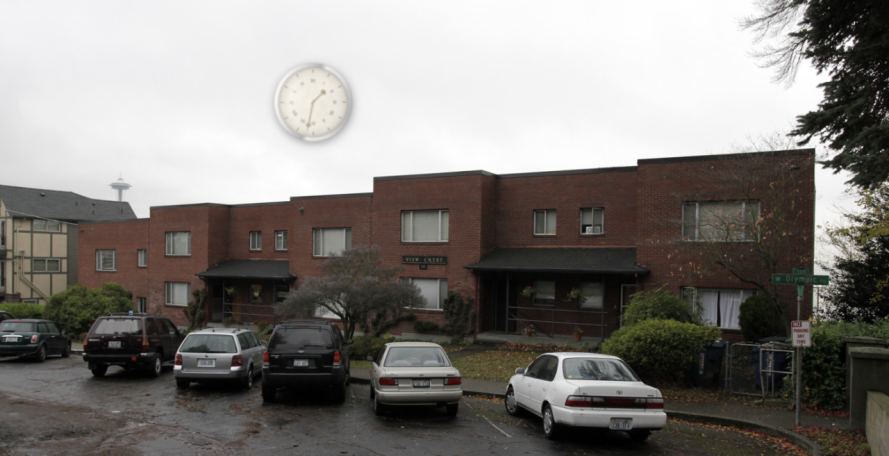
1:32
